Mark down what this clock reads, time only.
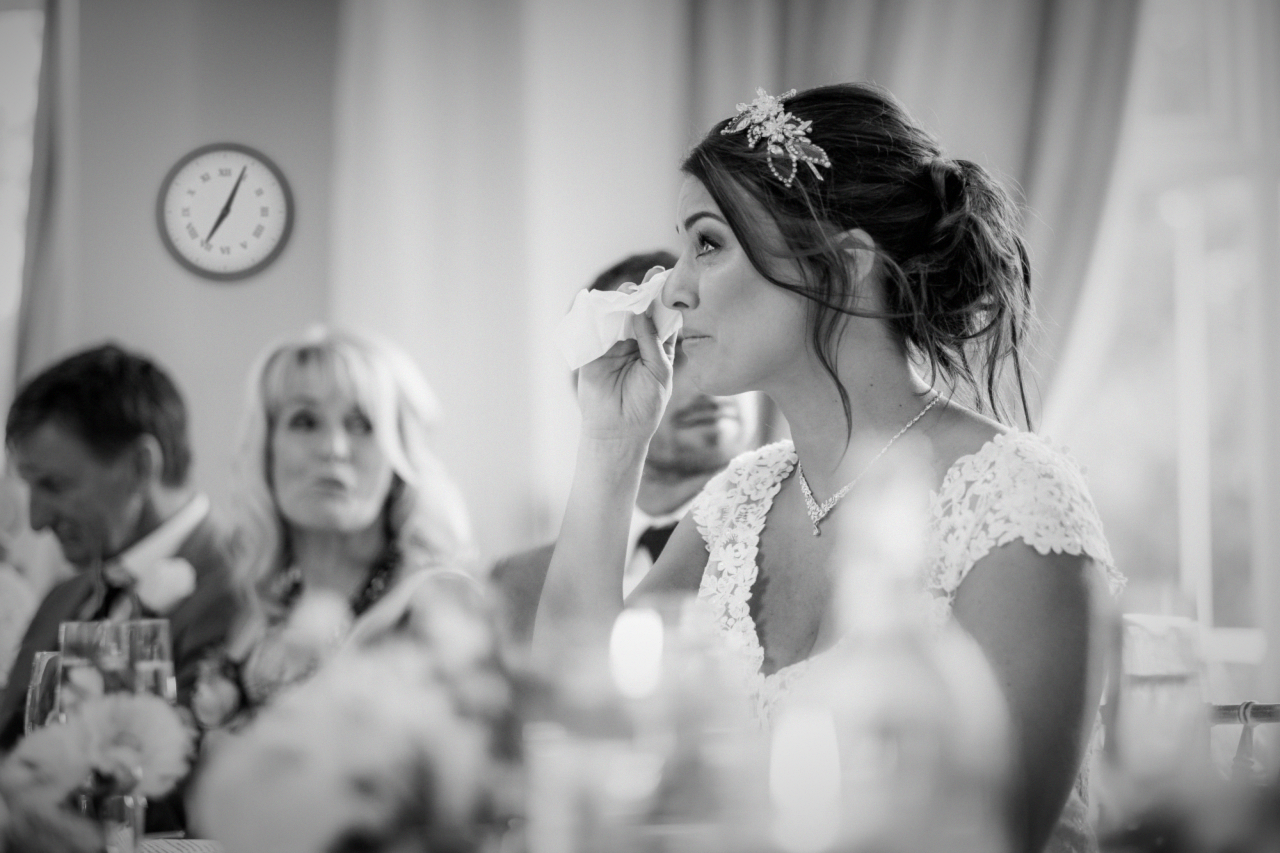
7:04
